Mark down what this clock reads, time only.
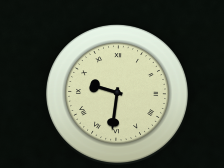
9:31
